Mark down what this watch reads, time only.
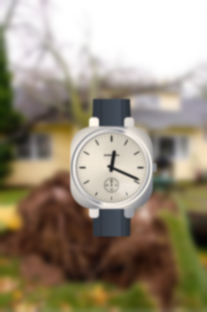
12:19
